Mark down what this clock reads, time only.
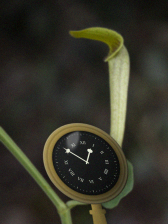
12:51
